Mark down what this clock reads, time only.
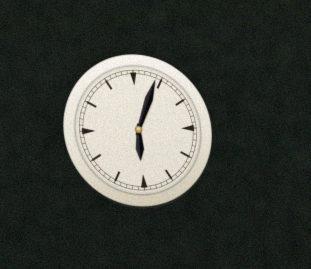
6:04
